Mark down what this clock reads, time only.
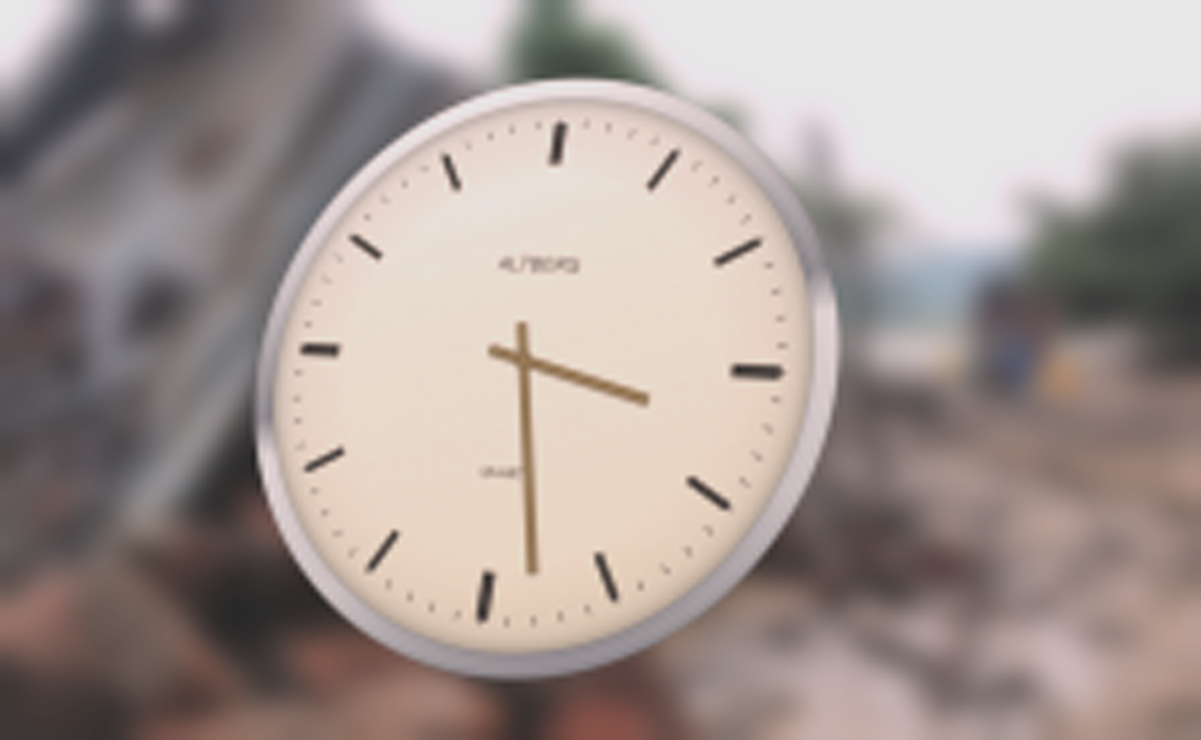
3:28
